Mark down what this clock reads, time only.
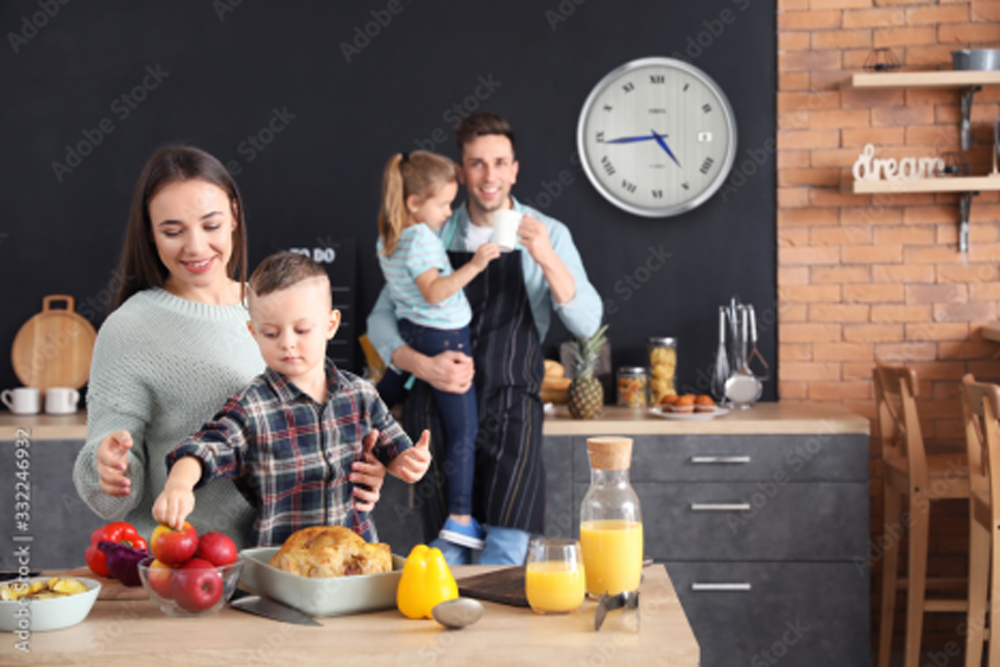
4:44
